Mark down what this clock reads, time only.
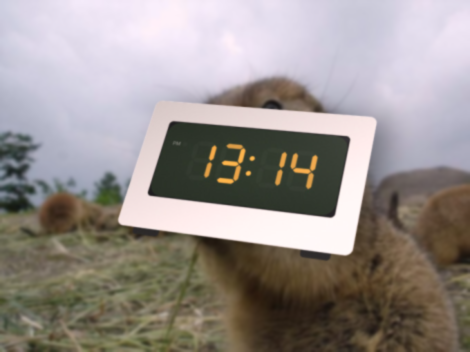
13:14
